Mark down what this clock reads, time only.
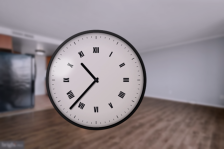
10:37
